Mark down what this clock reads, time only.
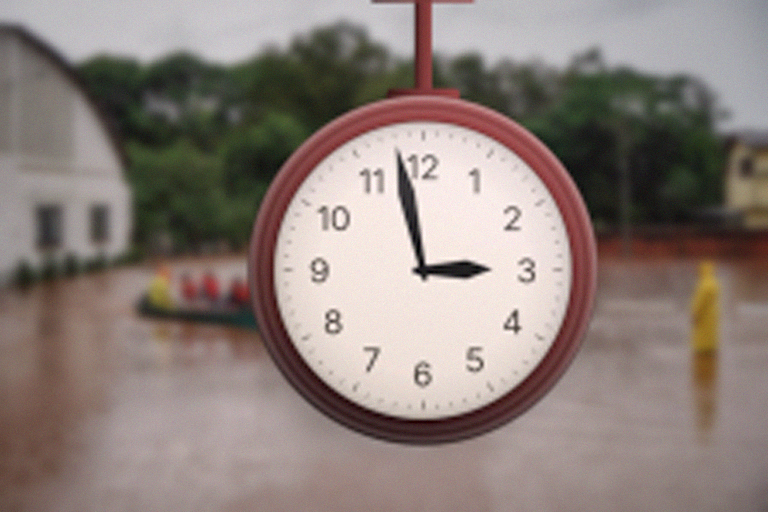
2:58
